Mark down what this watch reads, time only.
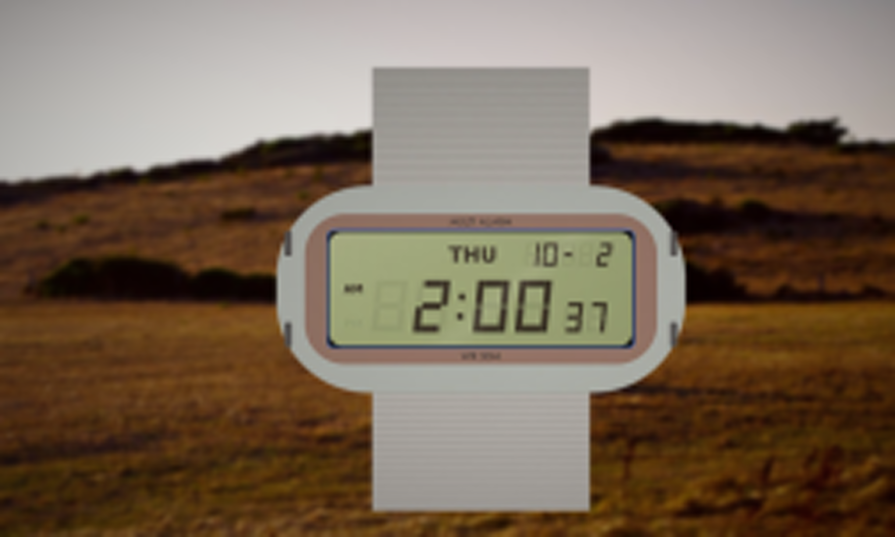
2:00:37
